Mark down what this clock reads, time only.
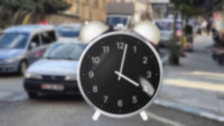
4:02
